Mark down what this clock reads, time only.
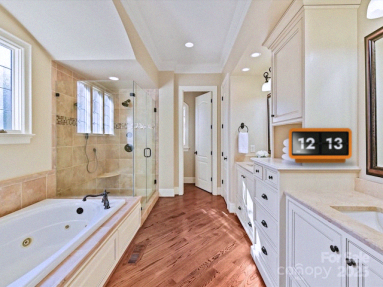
12:13
